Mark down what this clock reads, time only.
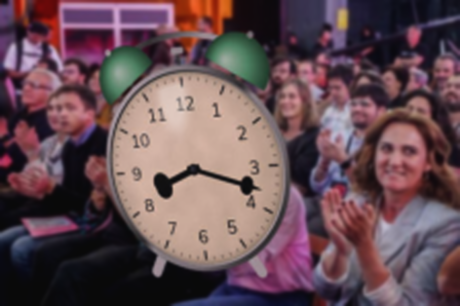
8:18
